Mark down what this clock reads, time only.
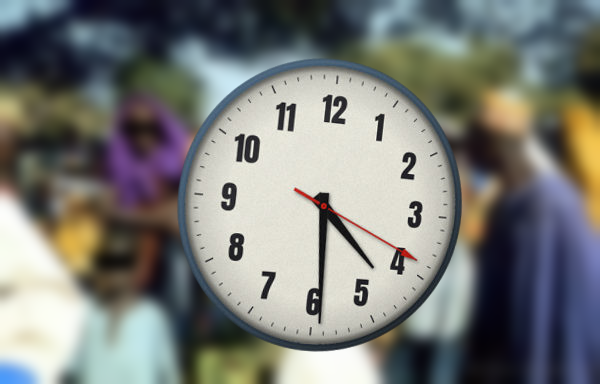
4:29:19
